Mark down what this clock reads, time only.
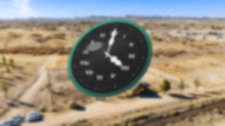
4:00
